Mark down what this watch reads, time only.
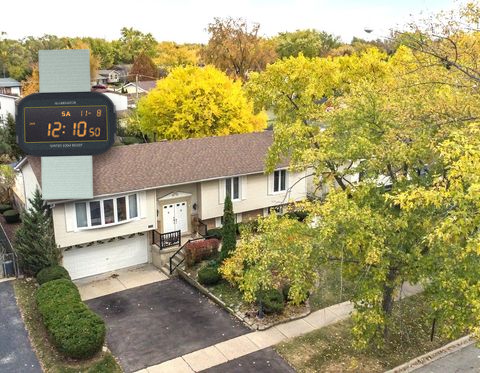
12:10:50
